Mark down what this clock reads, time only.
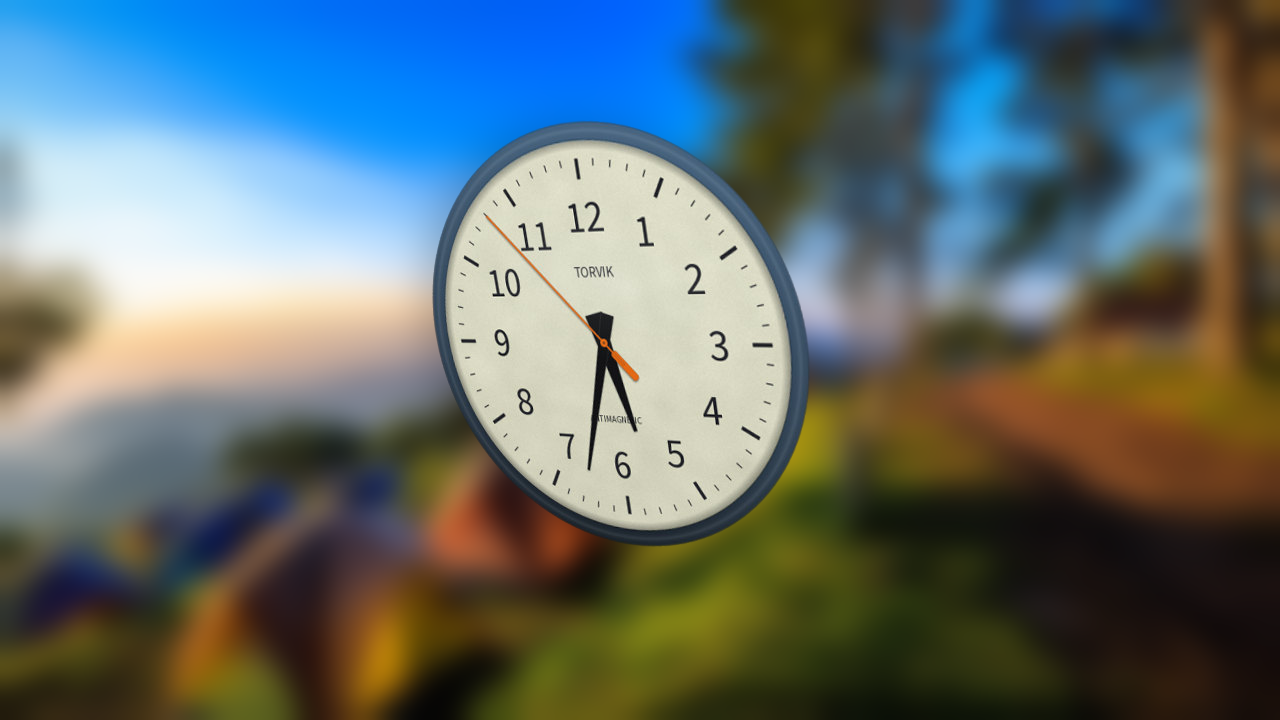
5:32:53
